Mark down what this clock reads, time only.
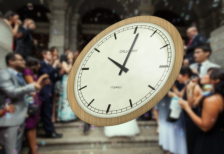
10:01
